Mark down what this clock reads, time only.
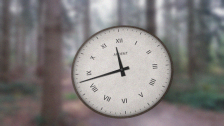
11:43
